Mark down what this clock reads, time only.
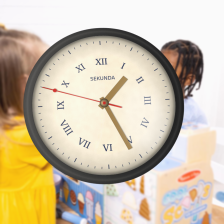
1:25:48
